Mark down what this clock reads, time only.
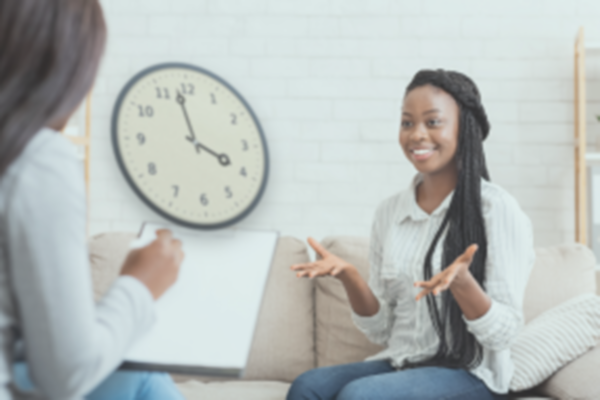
3:58
